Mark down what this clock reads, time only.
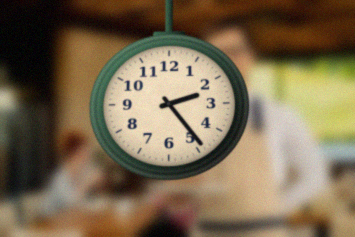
2:24
